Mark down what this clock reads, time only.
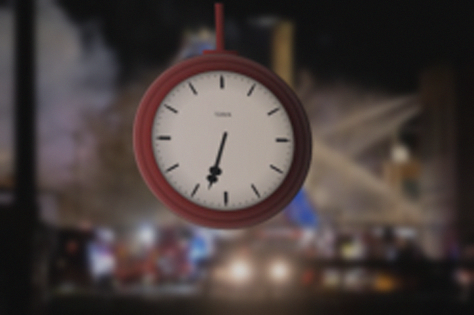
6:33
